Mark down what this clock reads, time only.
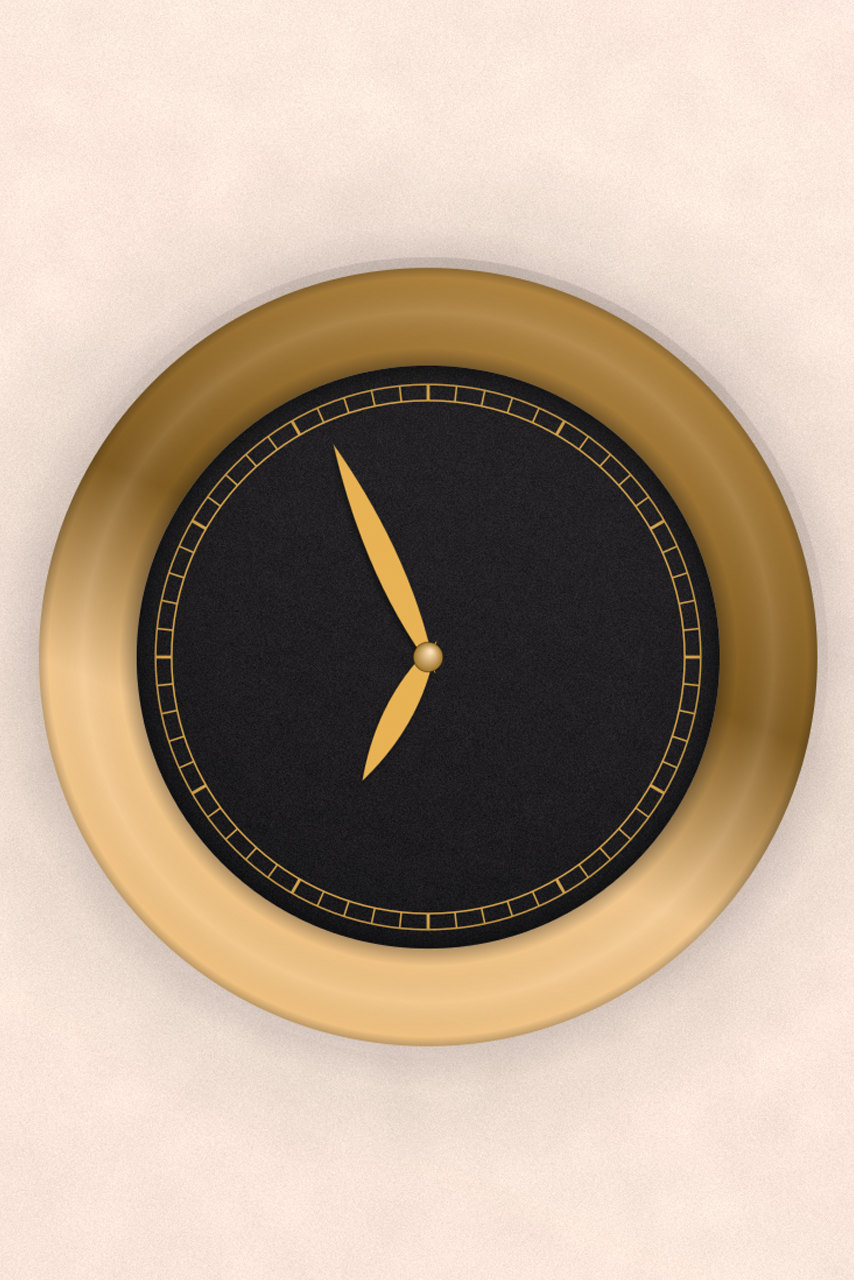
6:56
